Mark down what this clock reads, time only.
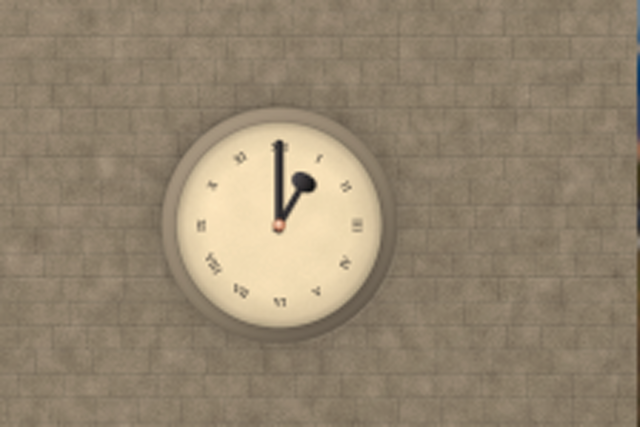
1:00
